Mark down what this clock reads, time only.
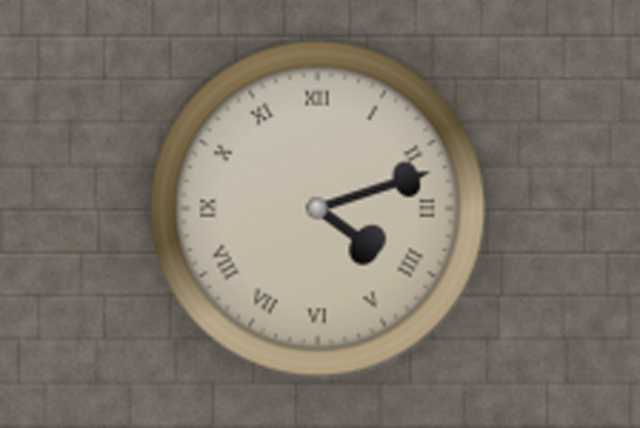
4:12
